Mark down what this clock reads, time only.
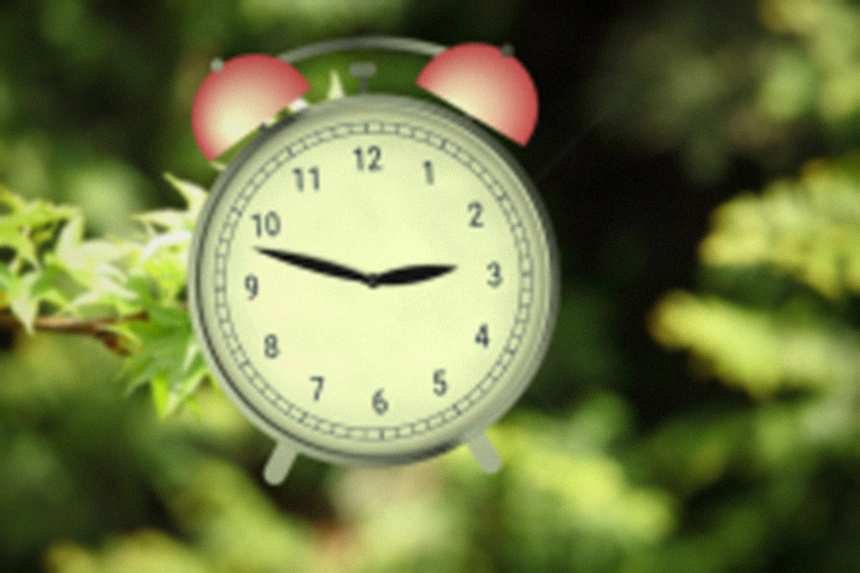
2:48
